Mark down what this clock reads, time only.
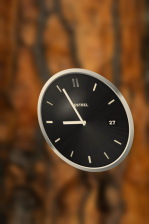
8:56
